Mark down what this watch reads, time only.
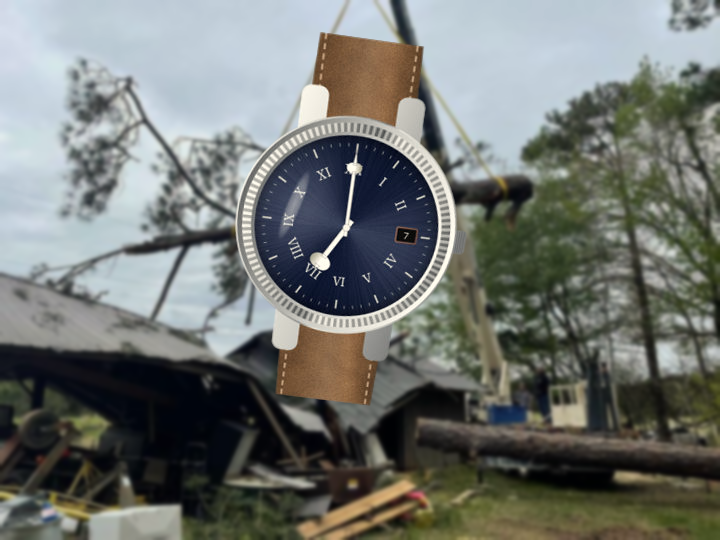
7:00
